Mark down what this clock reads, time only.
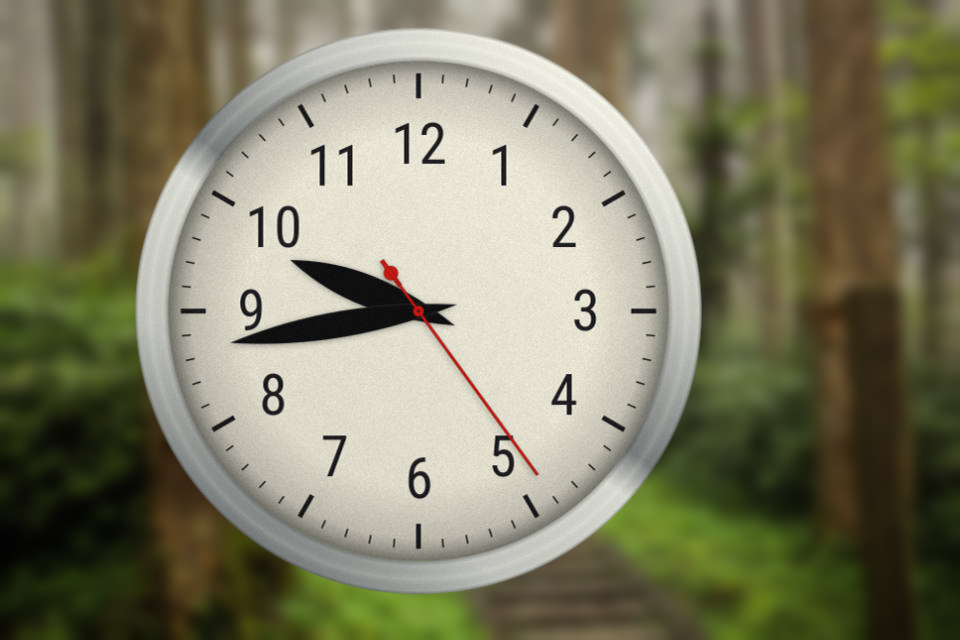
9:43:24
